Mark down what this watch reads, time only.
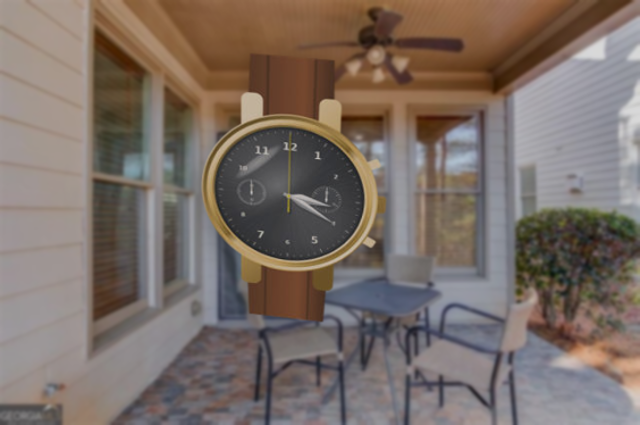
3:20
